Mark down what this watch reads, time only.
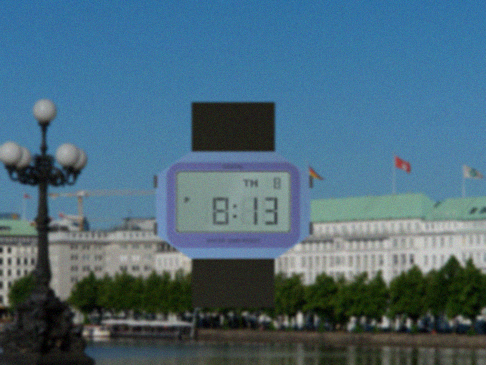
8:13
